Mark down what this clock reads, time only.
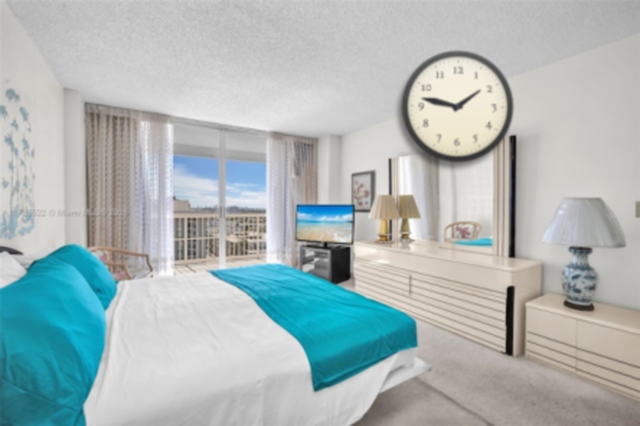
1:47
